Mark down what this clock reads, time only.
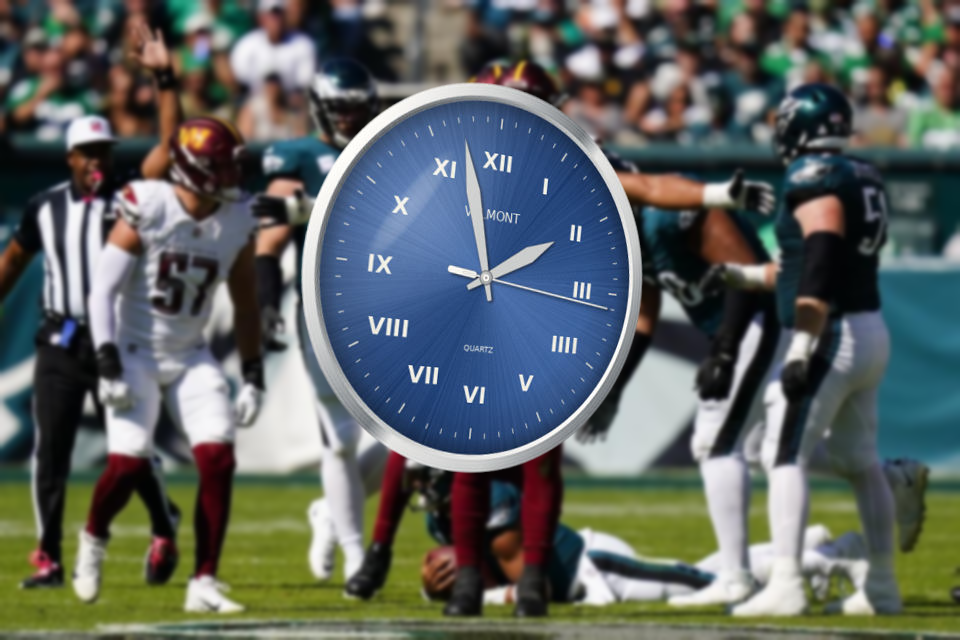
1:57:16
